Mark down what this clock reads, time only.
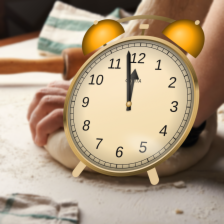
11:58
